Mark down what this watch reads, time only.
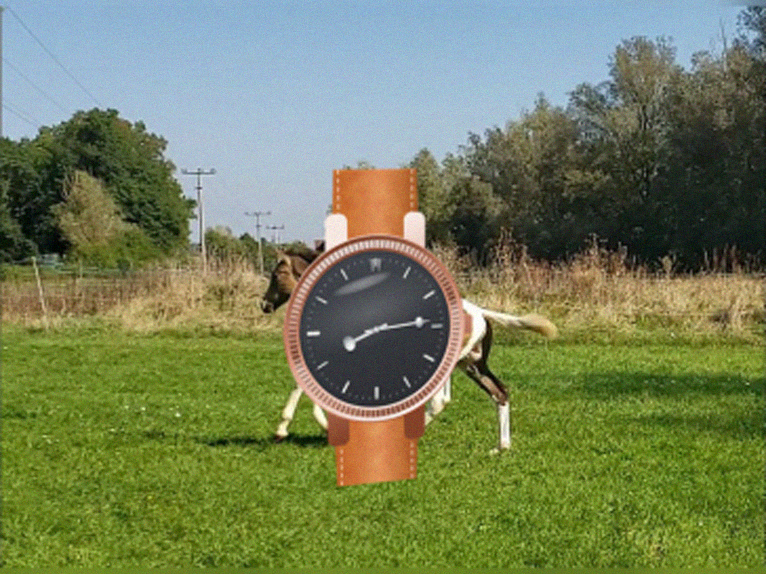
8:14
